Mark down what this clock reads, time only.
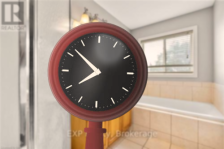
7:52
